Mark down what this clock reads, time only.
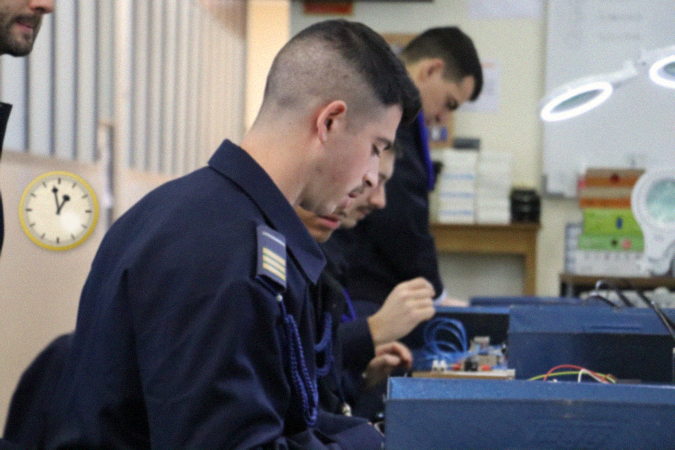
12:58
